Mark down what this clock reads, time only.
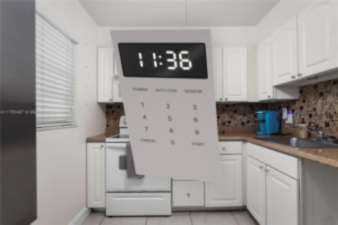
11:36
